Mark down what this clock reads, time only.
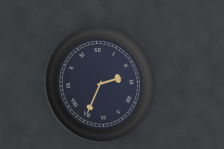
2:35
